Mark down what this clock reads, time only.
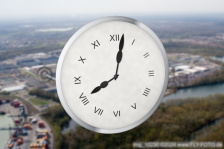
8:02
